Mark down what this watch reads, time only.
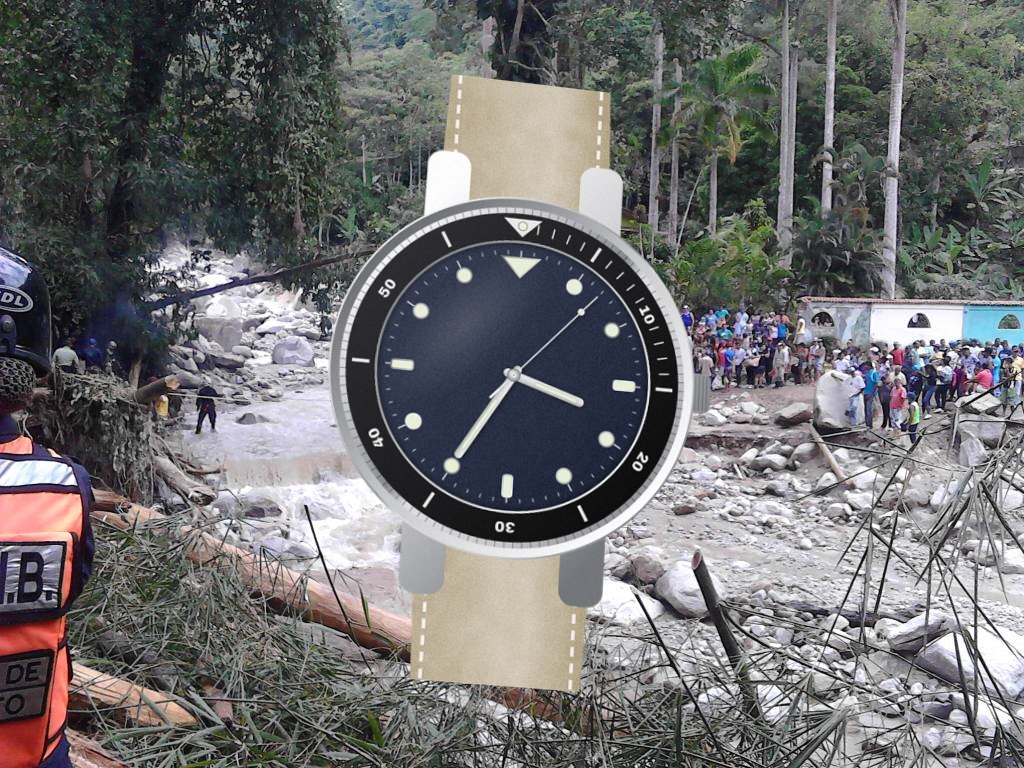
3:35:07
